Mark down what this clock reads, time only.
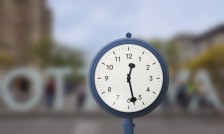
12:28
